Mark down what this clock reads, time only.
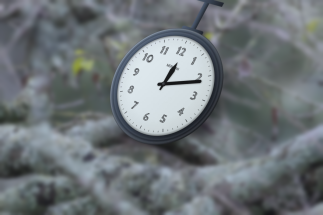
12:11
